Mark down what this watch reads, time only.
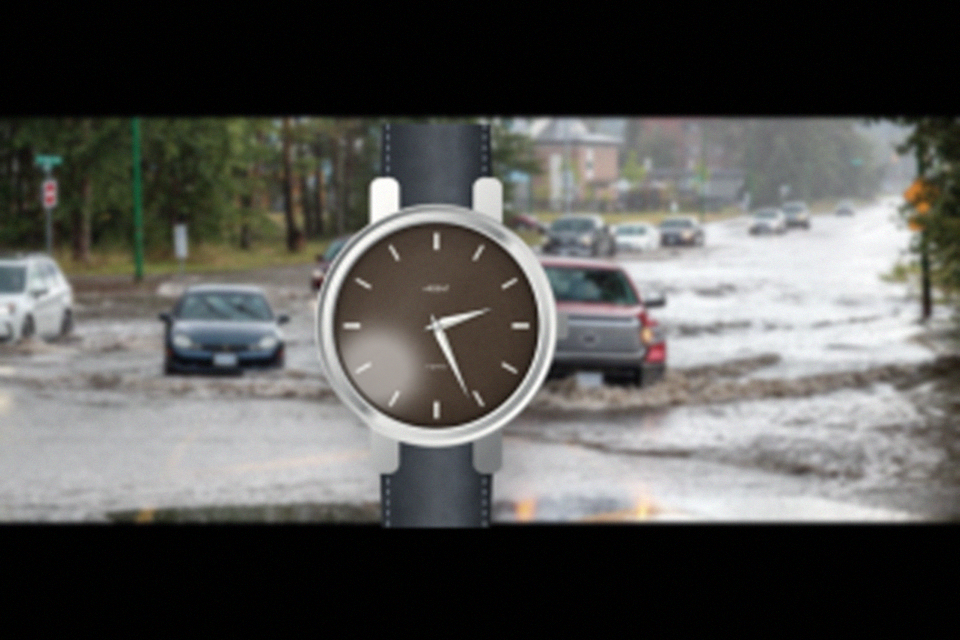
2:26
